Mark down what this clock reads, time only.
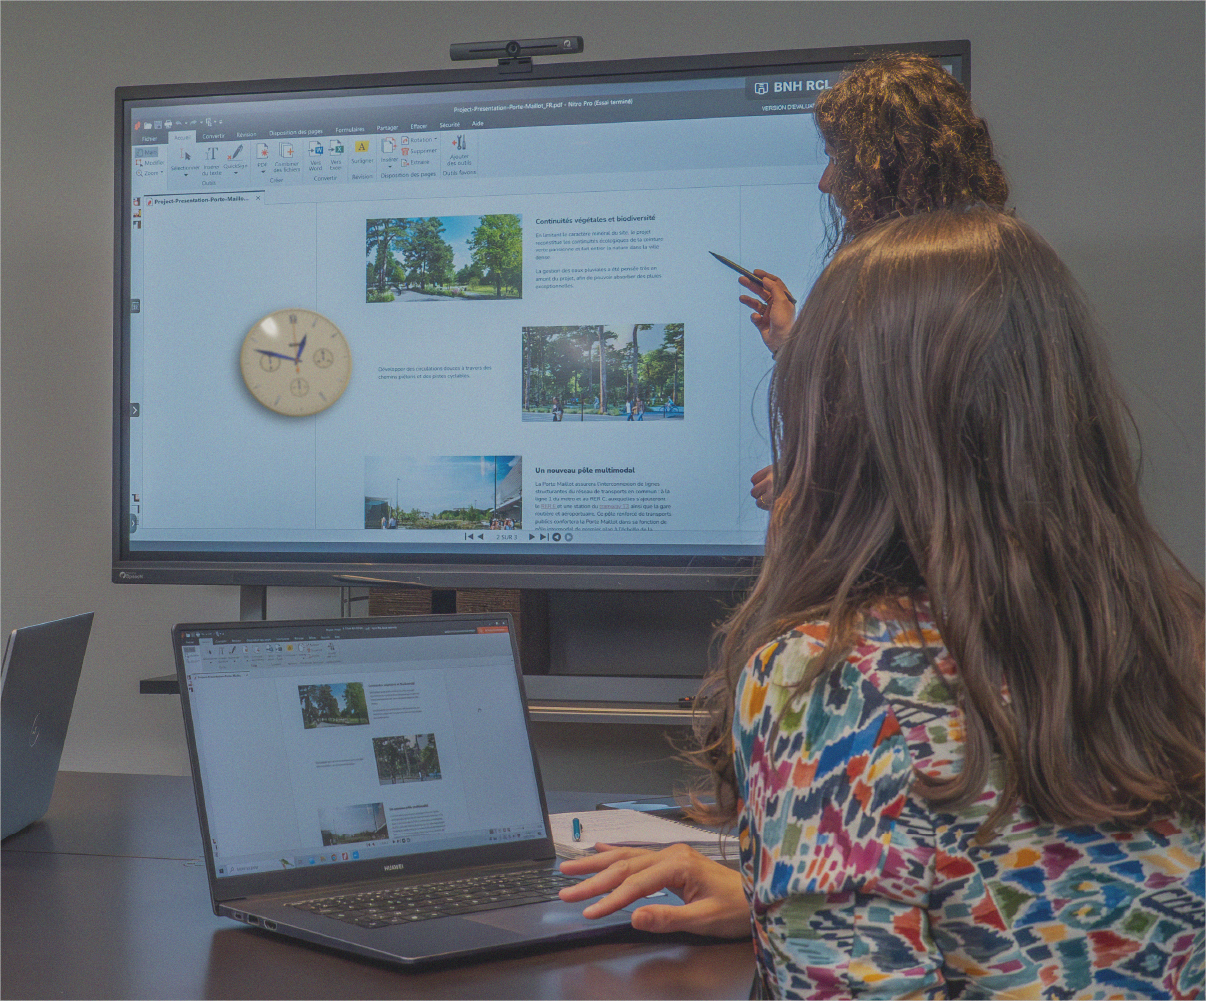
12:48
